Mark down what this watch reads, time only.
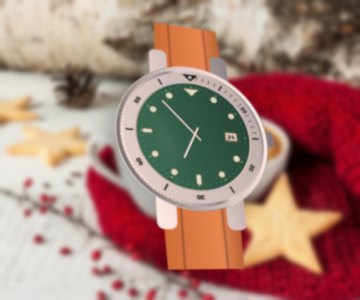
6:53
